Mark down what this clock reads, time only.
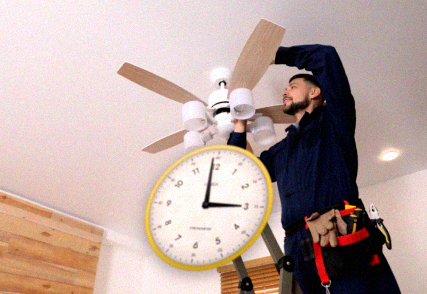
2:59
